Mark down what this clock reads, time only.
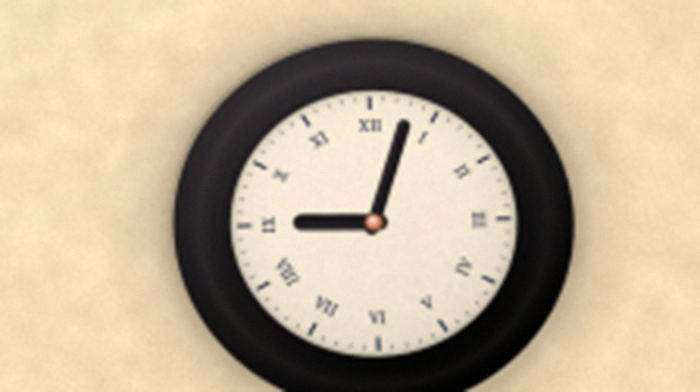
9:03
